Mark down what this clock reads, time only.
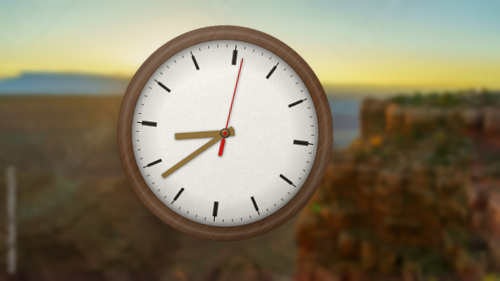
8:38:01
